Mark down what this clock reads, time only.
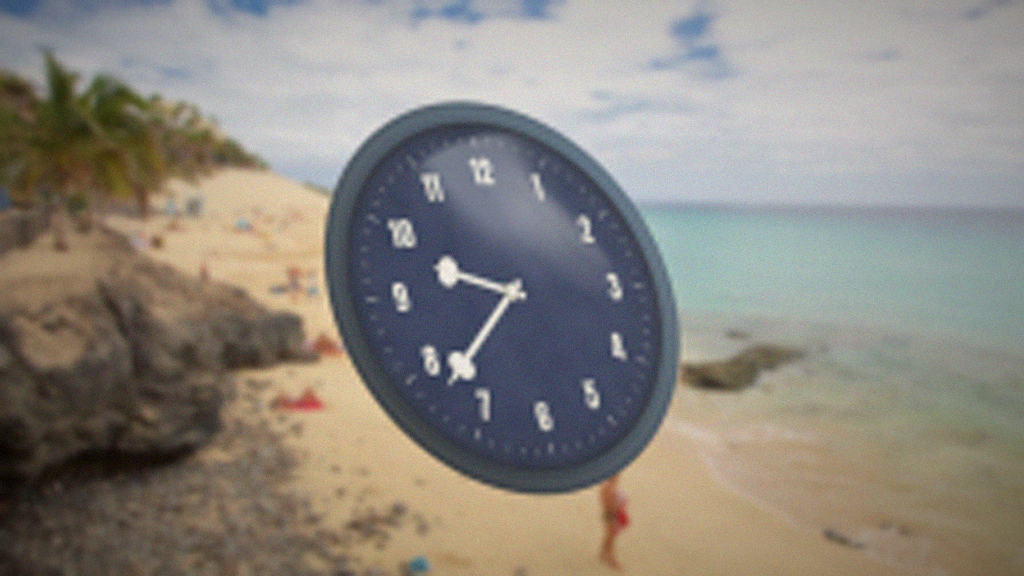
9:38
